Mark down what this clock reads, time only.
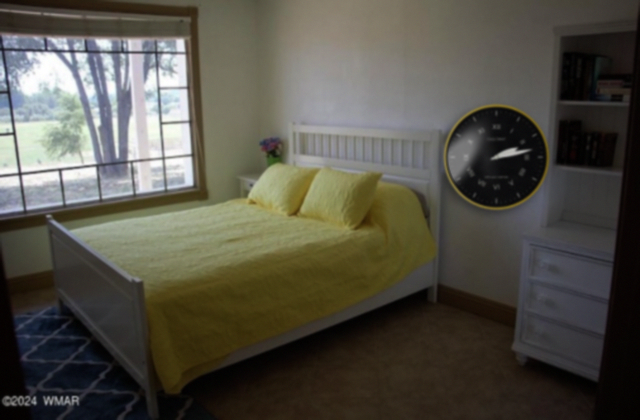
2:13
